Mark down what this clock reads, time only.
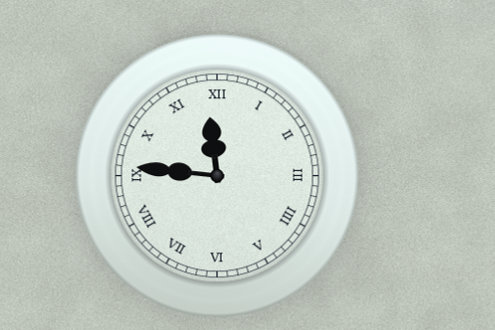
11:46
